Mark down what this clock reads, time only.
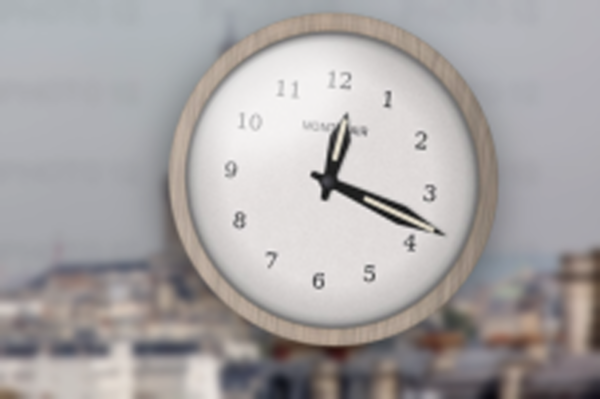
12:18
